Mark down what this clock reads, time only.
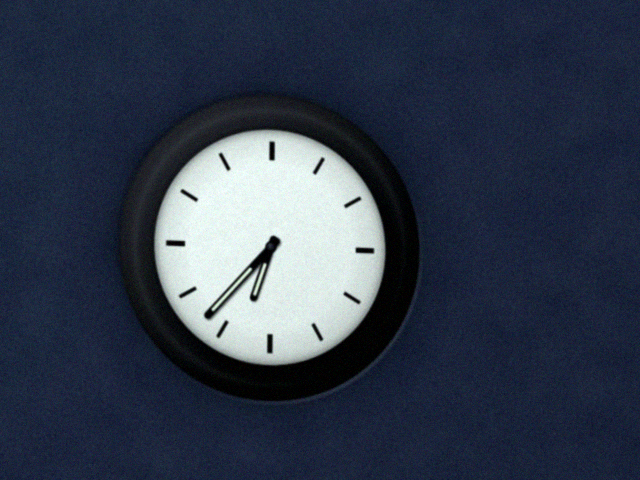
6:37
